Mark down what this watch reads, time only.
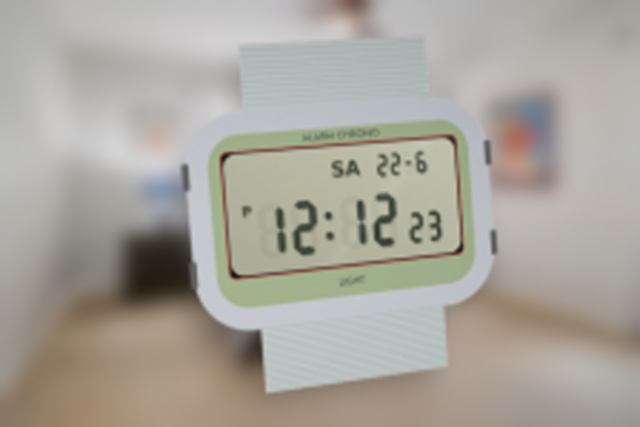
12:12:23
